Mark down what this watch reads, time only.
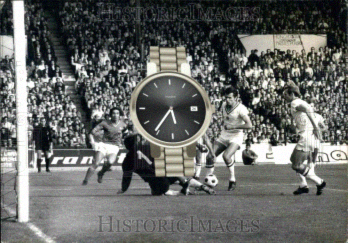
5:36
